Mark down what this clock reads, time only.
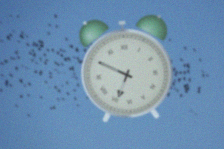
6:50
